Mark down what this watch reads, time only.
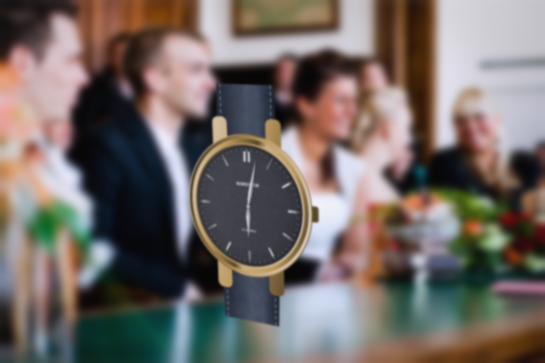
6:02
